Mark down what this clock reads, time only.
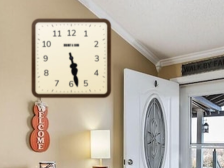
5:28
